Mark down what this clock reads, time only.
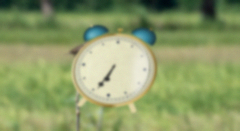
6:34
